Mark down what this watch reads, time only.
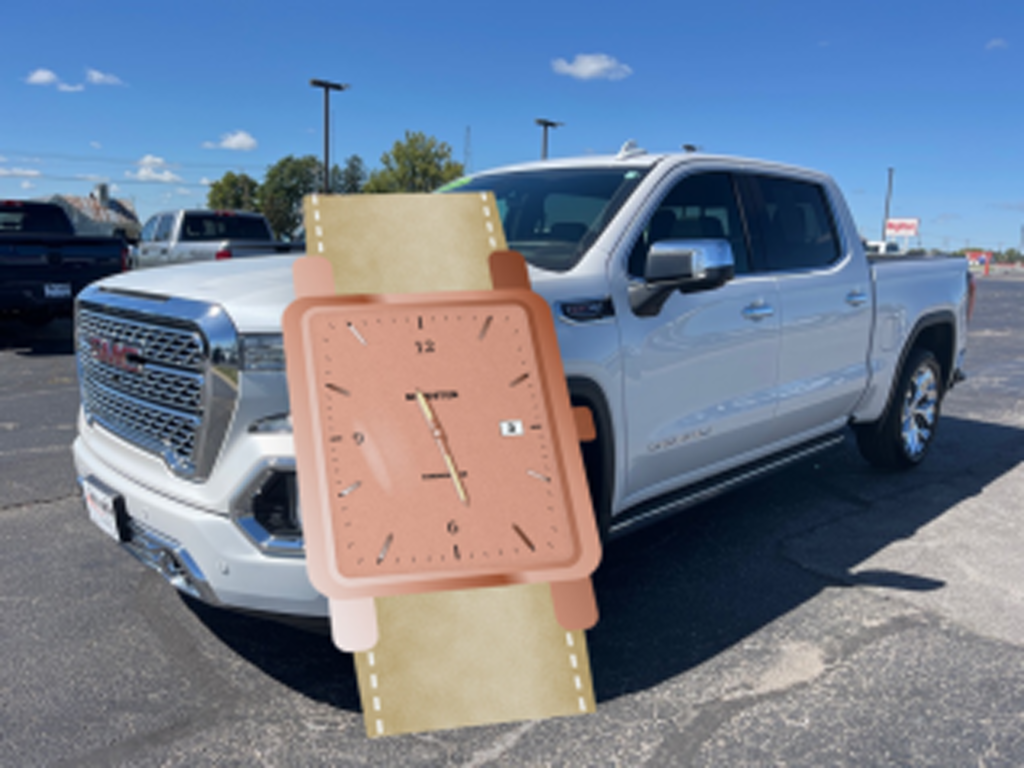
11:28
